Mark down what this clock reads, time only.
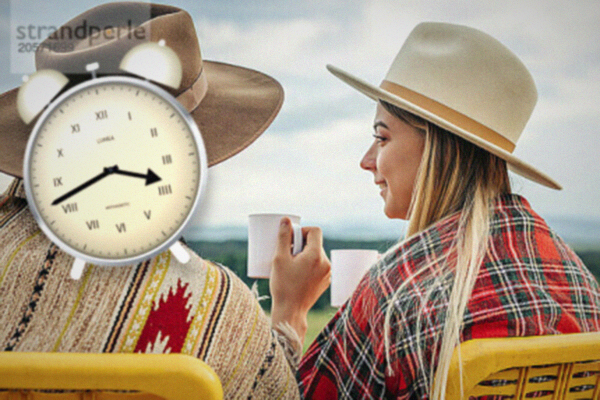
3:42
